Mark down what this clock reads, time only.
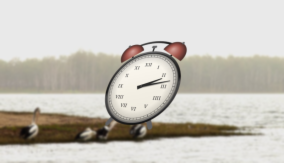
2:13
